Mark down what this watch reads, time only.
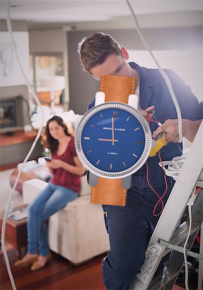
8:59
